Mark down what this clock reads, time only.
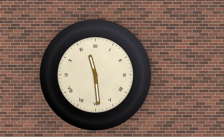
11:29
